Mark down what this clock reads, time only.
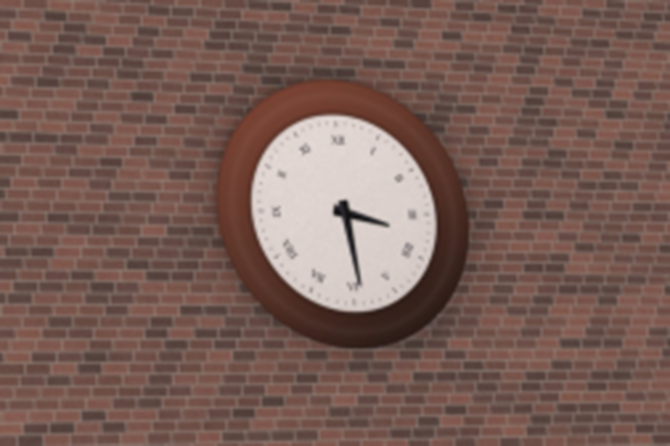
3:29
